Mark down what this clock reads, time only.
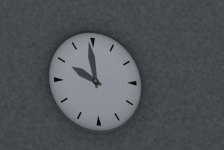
9:59
